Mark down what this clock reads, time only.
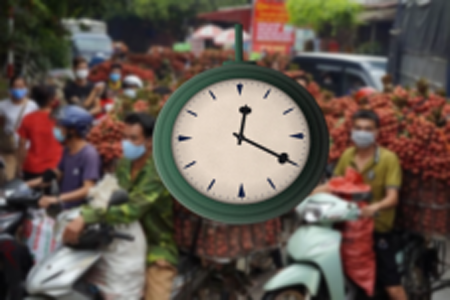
12:20
